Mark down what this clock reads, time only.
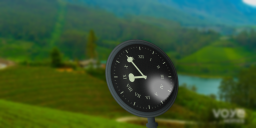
8:54
